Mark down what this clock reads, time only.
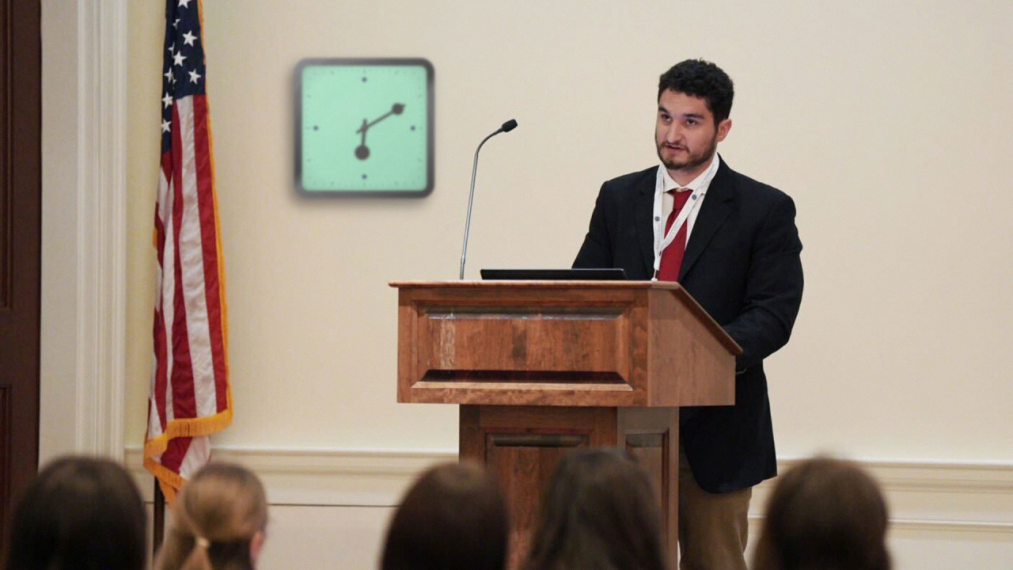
6:10
